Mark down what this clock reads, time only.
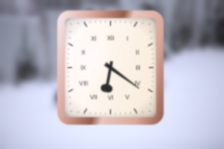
6:21
